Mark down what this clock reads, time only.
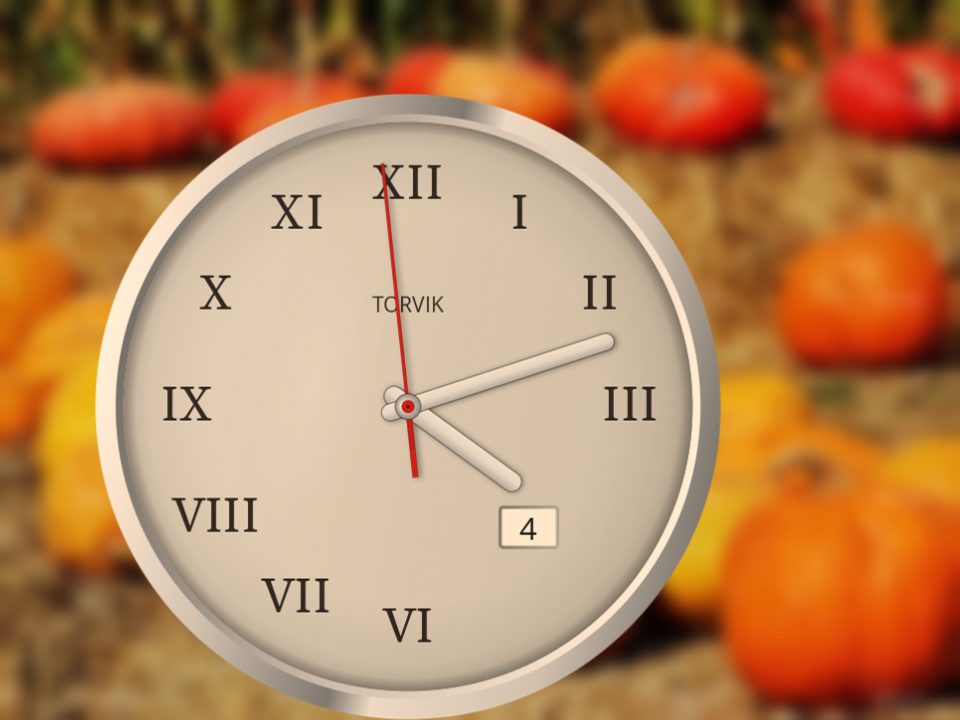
4:11:59
